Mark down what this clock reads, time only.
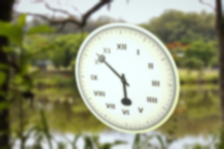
5:52
